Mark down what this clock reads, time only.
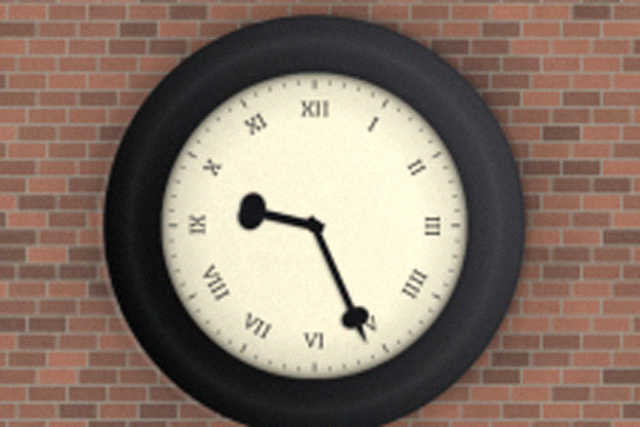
9:26
